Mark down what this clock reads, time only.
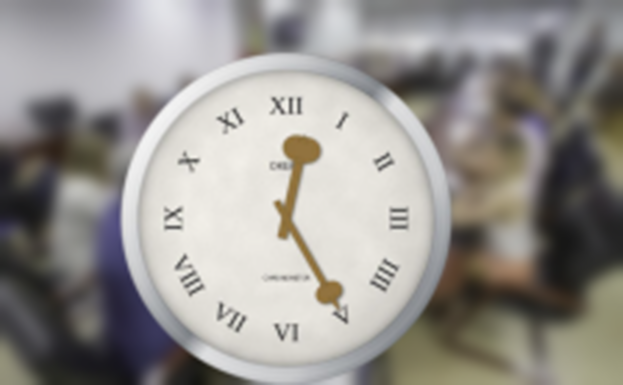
12:25
